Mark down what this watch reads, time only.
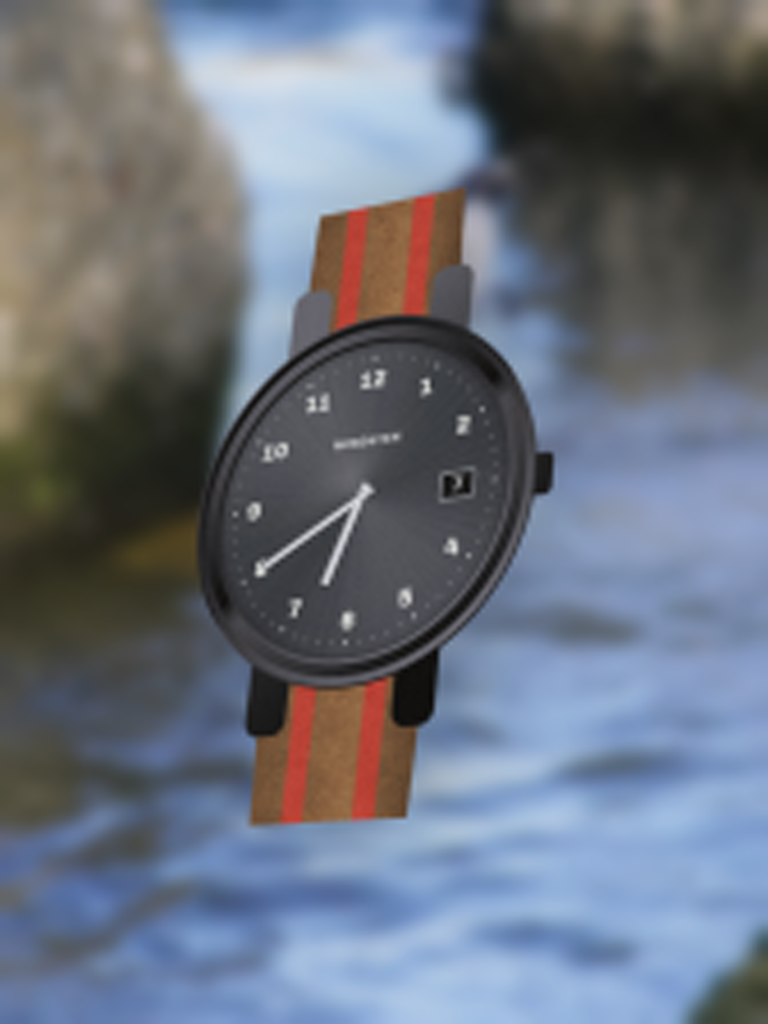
6:40
